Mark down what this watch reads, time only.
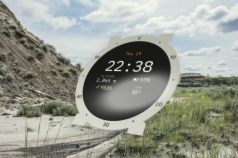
22:38
